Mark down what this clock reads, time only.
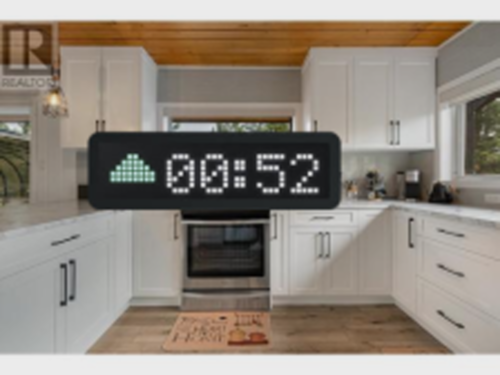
0:52
